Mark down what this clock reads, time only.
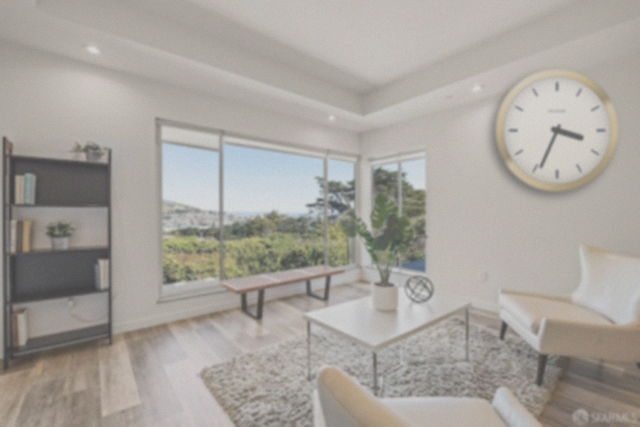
3:34
